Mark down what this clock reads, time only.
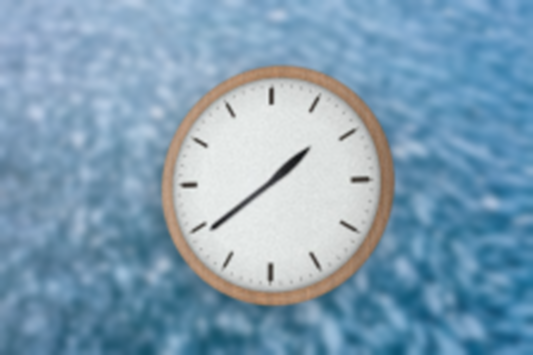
1:39
